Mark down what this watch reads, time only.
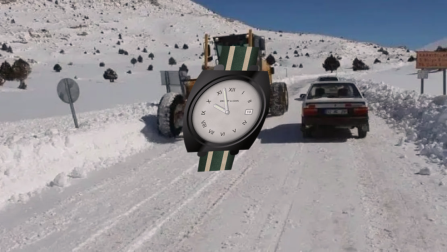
9:57
